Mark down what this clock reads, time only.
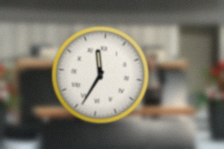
11:34
